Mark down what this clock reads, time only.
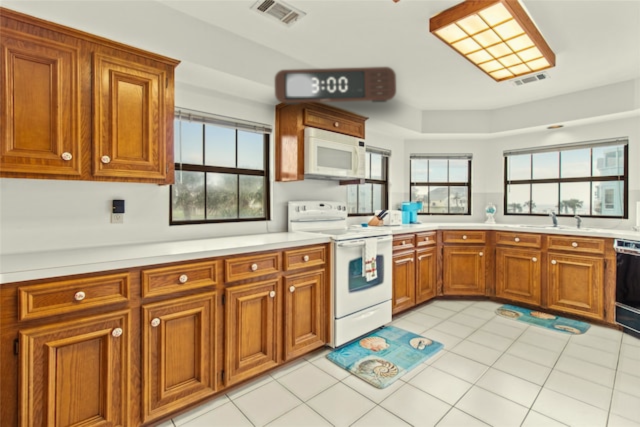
3:00
